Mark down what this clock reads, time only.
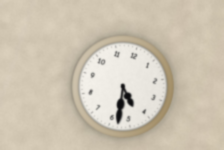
4:28
